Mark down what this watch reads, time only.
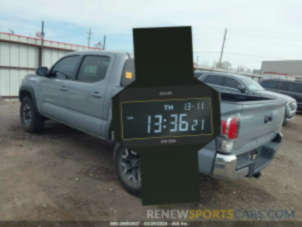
13:36:21
